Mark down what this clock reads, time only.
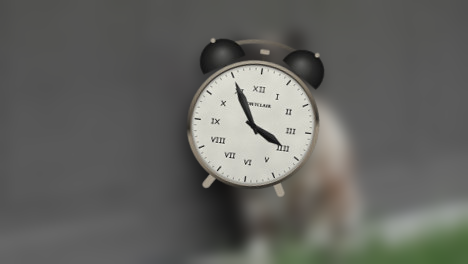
3:55
